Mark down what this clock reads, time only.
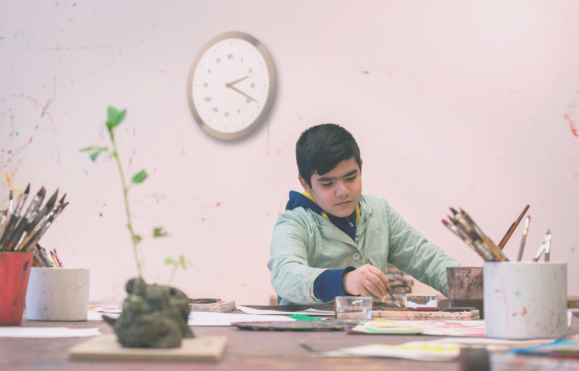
2:19
